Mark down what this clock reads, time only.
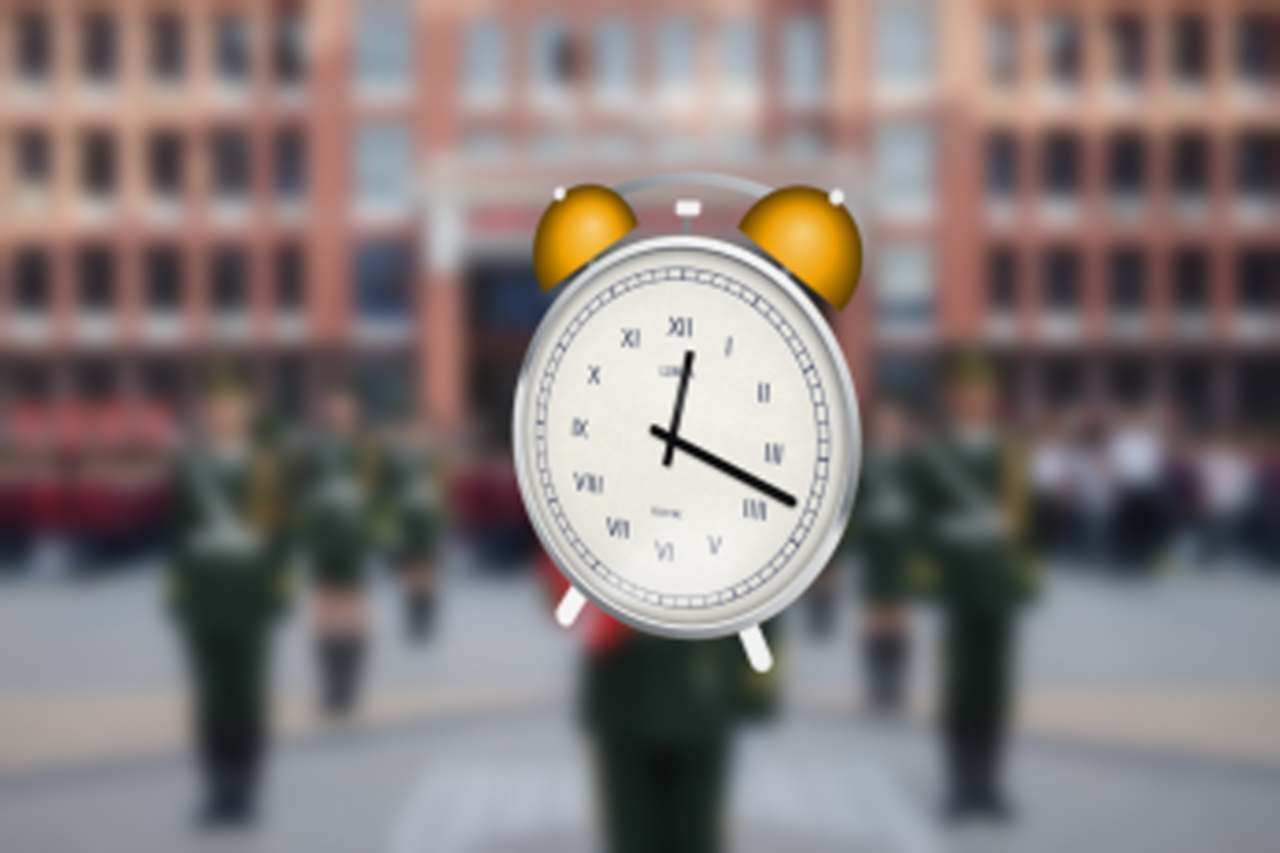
12:18
